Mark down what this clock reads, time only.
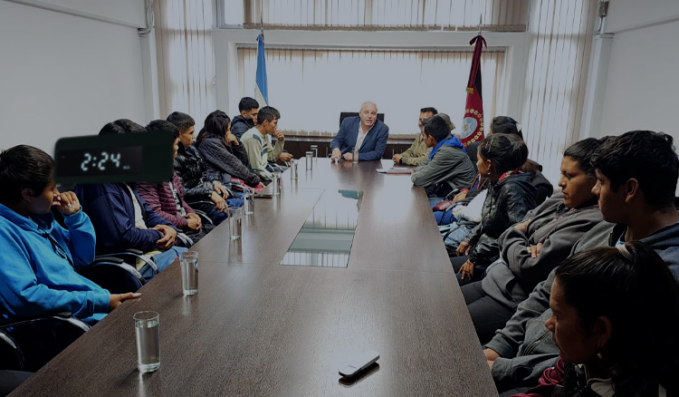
2:24
